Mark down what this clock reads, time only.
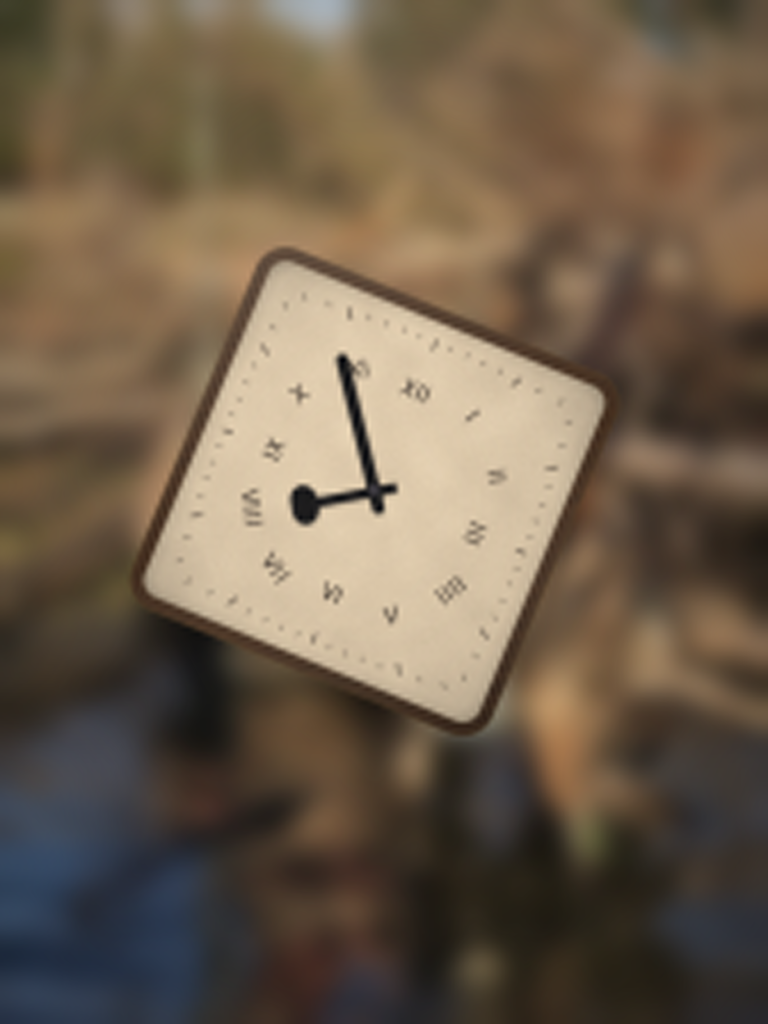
7:54
